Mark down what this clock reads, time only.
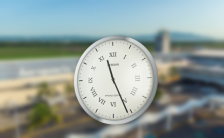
11:26
